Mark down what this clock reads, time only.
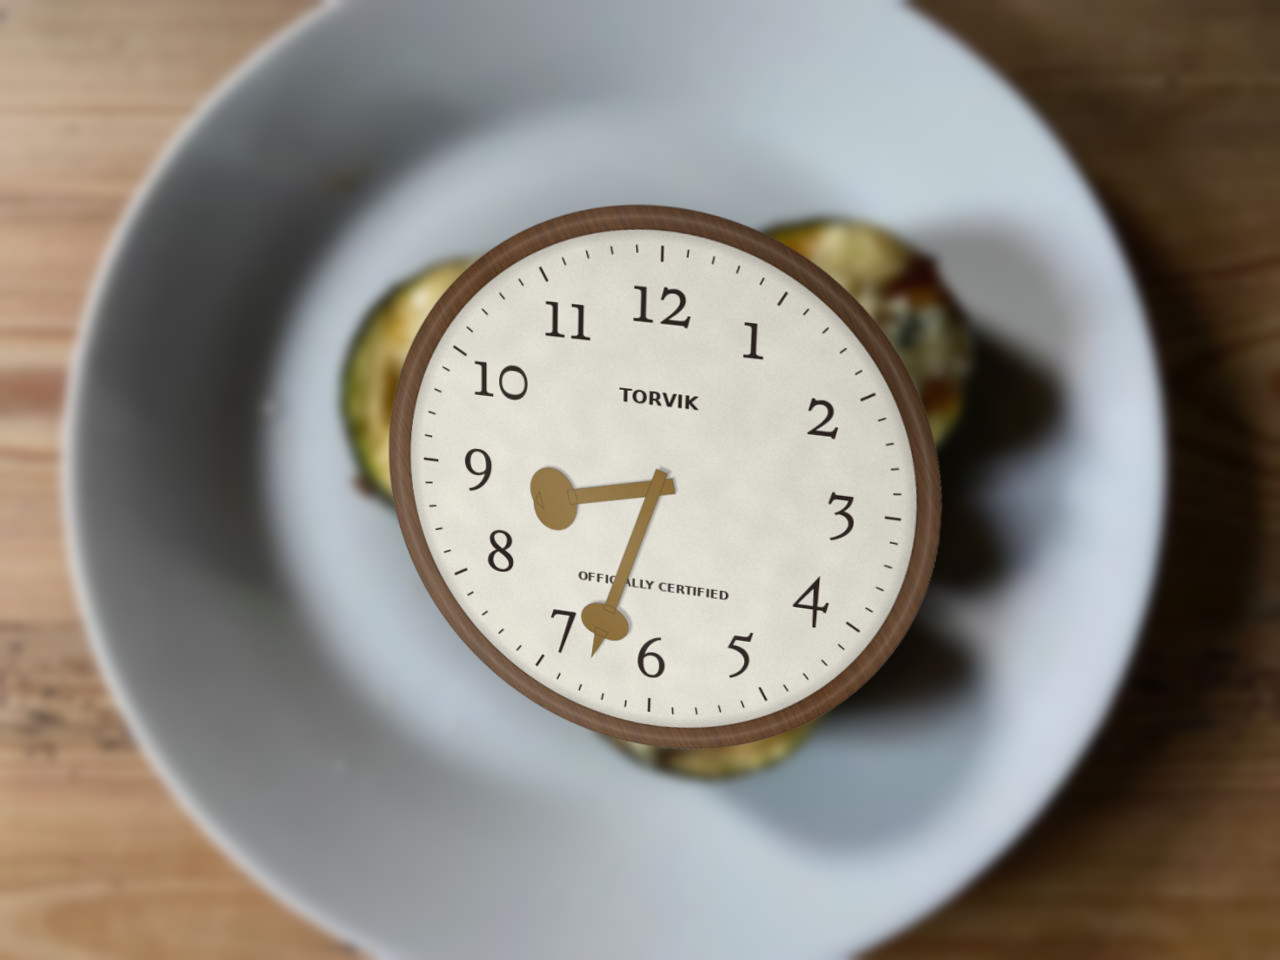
8:33
